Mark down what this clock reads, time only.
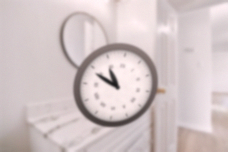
10:49
